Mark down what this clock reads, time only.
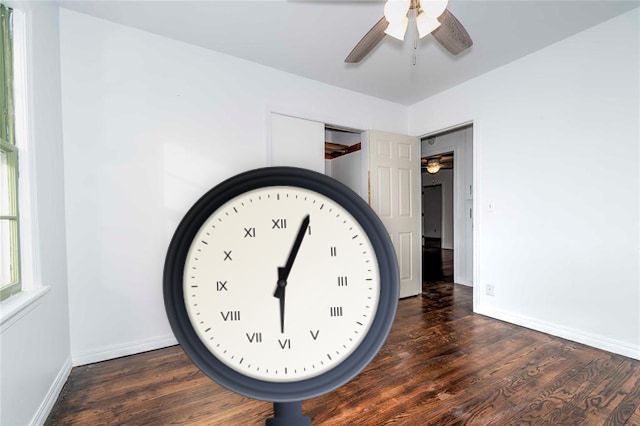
6:04
